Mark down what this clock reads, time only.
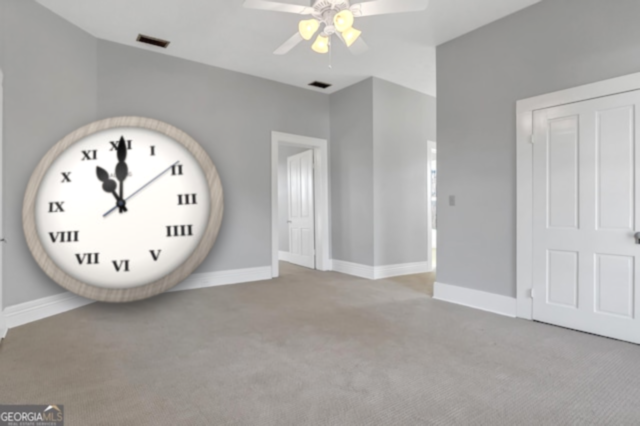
11:00:09
